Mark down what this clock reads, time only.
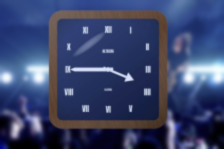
3:45
